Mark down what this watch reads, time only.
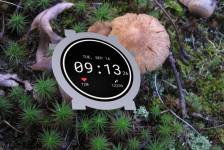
9:13
